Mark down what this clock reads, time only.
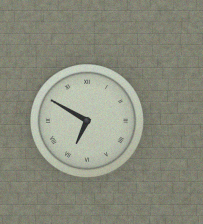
6:50
